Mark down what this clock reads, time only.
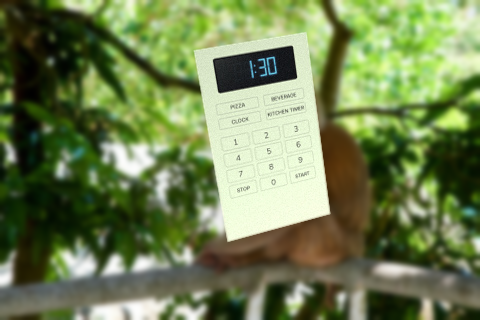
1:30
